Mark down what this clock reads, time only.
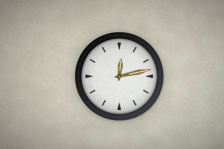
12:13
